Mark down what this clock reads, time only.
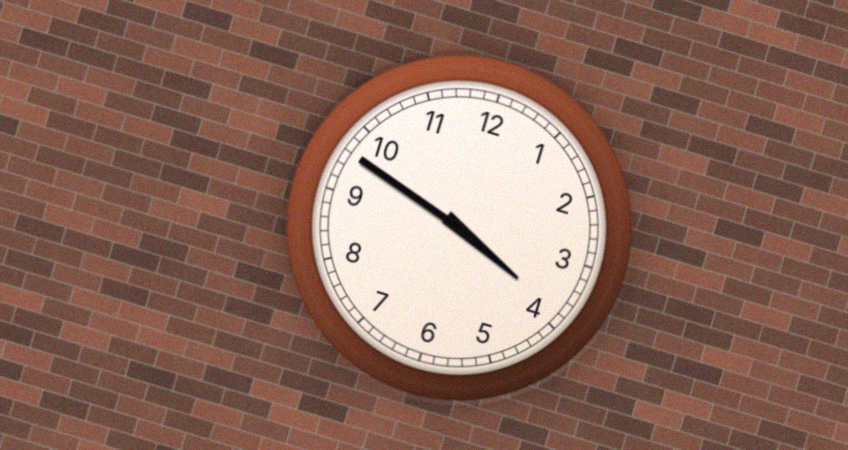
3:48
